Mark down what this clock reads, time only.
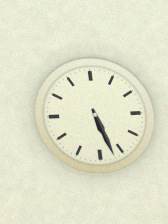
5:27
